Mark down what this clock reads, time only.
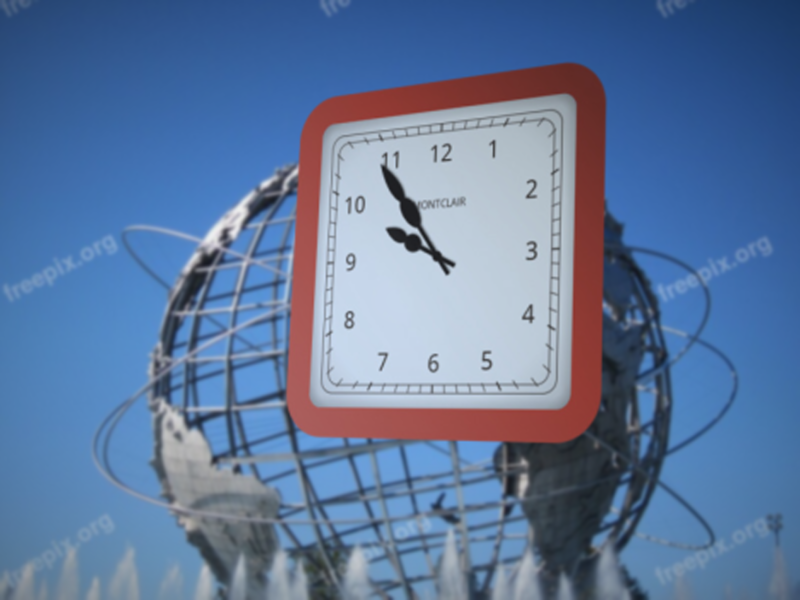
9:54
